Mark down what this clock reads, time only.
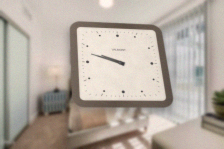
9:48
